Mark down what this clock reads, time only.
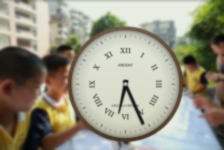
6:26
